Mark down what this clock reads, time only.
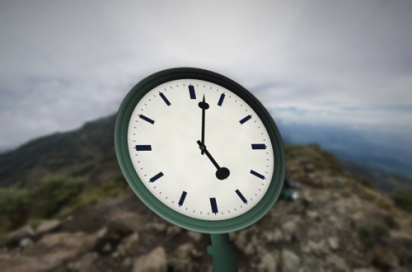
5:02
